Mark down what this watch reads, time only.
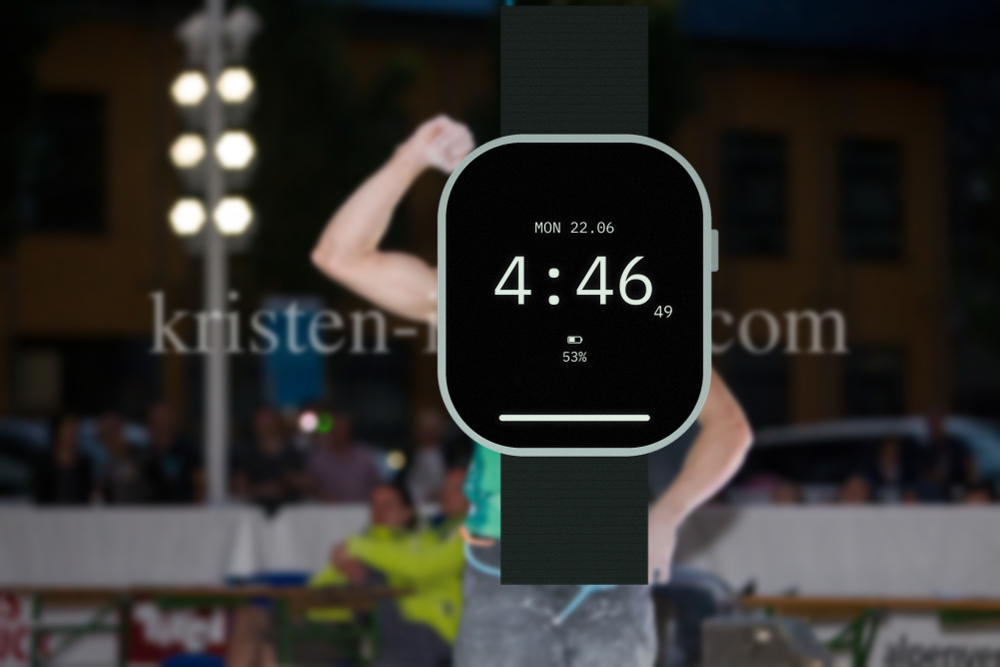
4:46:49
